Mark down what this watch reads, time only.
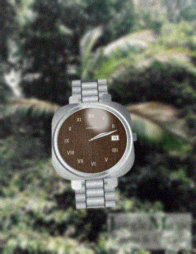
2:12
